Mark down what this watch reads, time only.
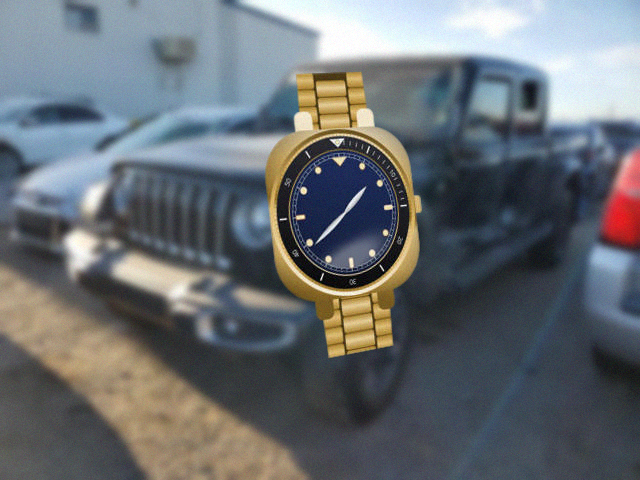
1:39
